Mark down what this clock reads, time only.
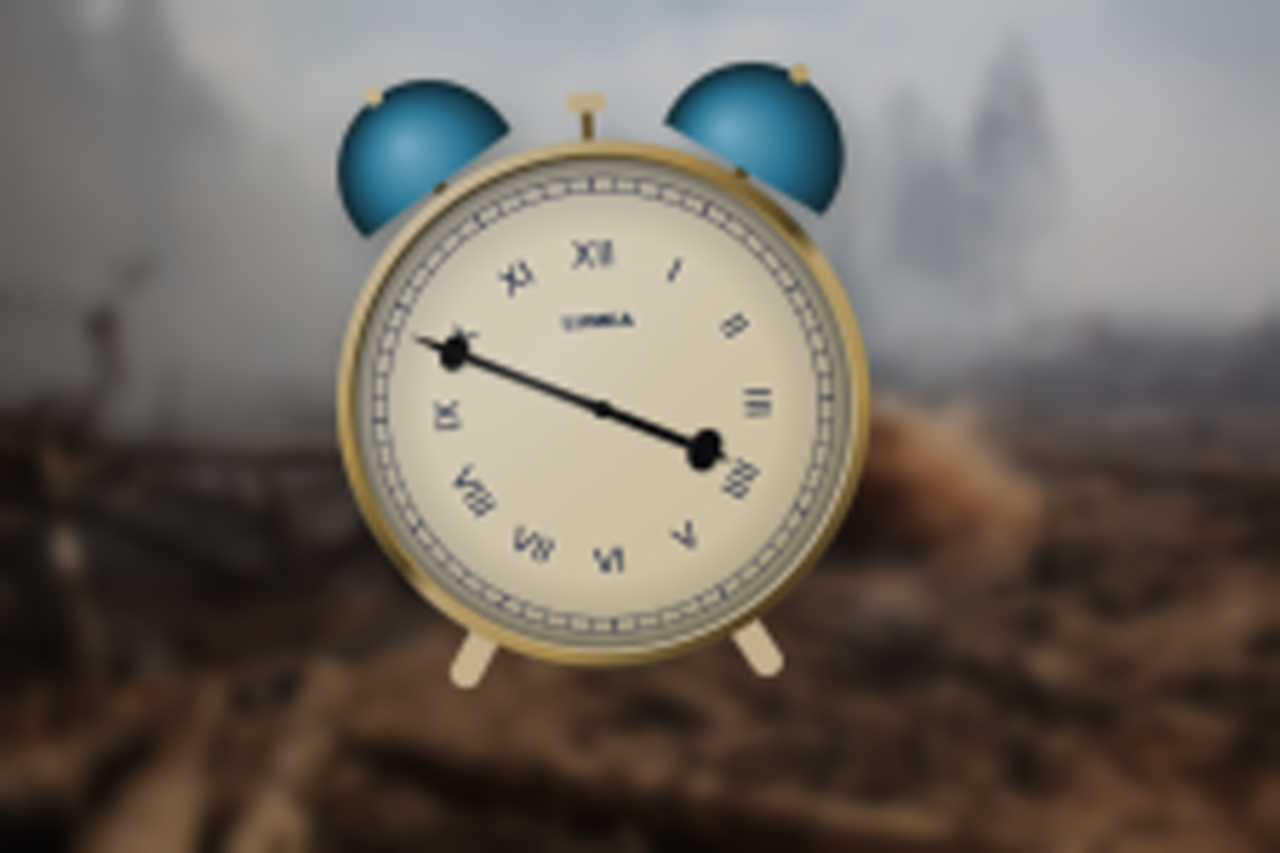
3:49
